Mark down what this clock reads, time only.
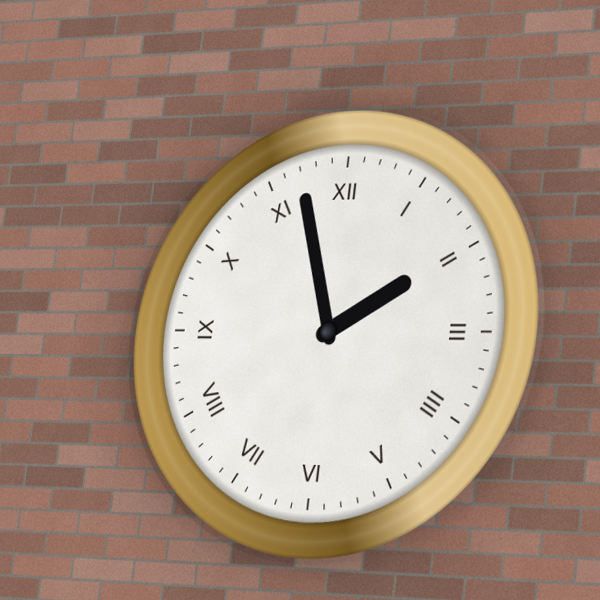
1:57
